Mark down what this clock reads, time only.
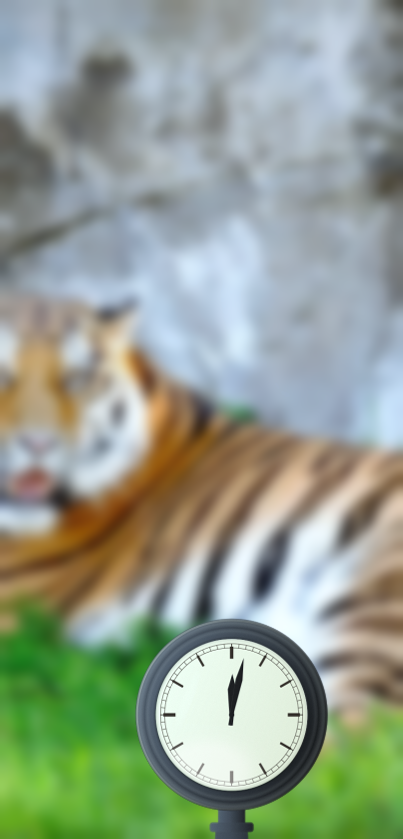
12:02
